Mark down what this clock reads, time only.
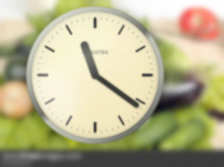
11:21
